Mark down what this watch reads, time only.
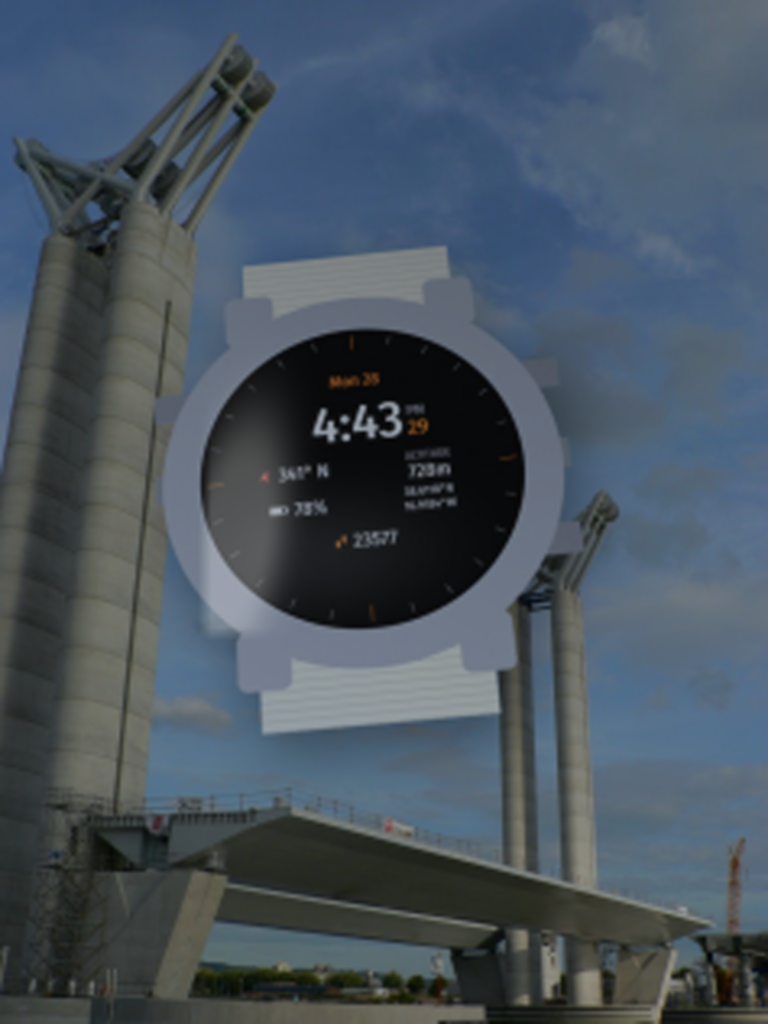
4:43
